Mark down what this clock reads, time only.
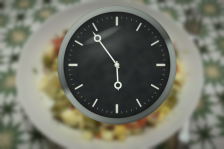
5:54
